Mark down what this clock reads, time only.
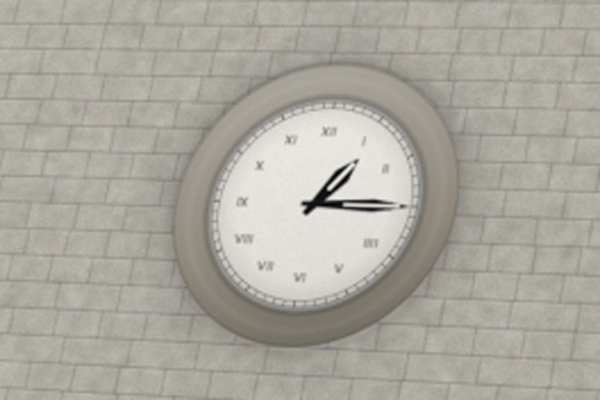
1:15
